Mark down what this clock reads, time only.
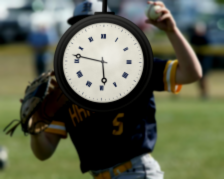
5:47
